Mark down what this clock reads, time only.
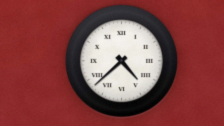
4:38
